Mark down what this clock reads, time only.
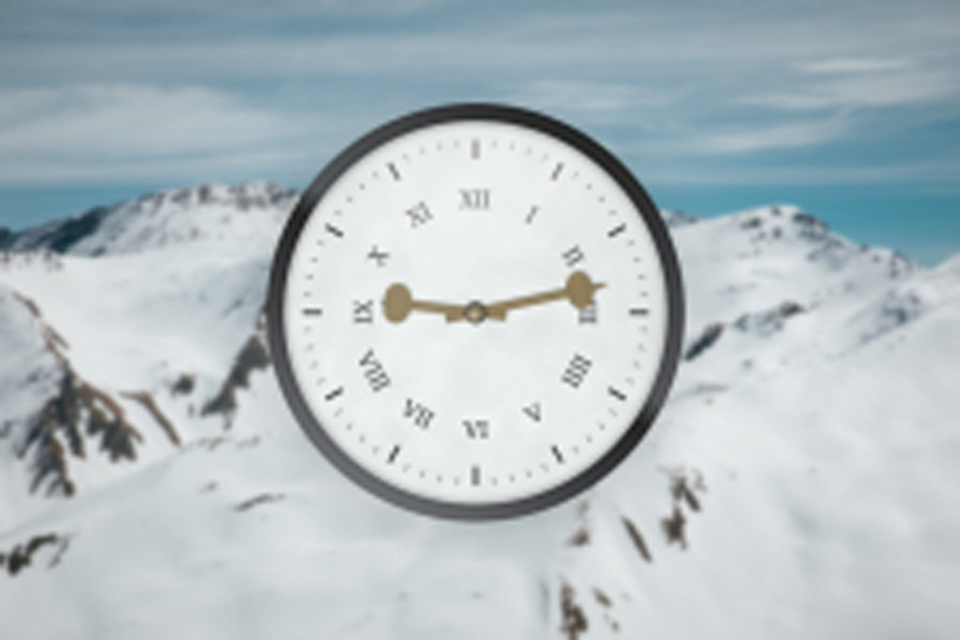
9:13
